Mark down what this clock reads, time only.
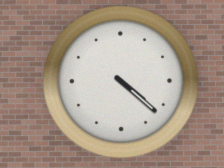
4:22
